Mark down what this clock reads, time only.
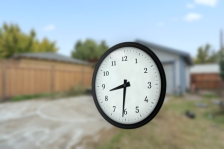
8:31
